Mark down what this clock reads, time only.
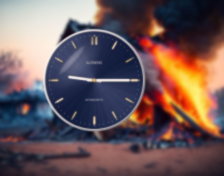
9:15
